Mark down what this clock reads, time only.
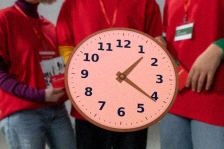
1:21
